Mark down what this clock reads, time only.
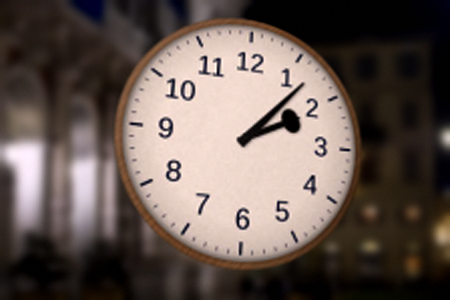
2:07
